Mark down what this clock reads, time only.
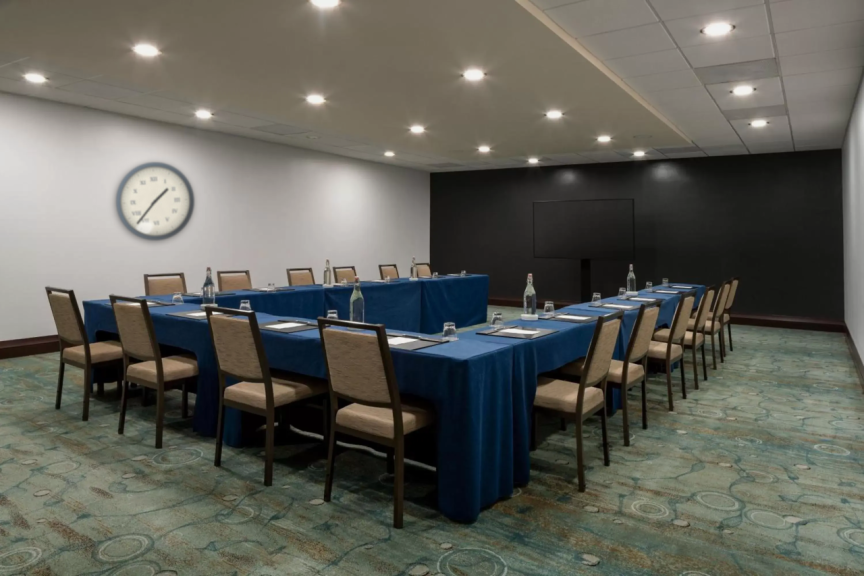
1:37
